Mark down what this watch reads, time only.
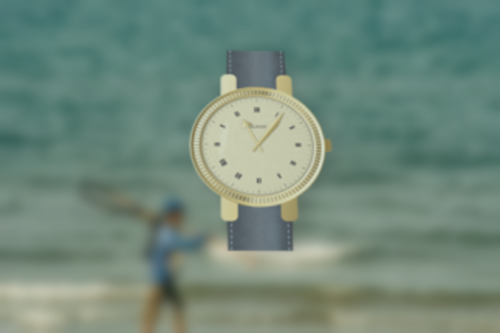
11:06
